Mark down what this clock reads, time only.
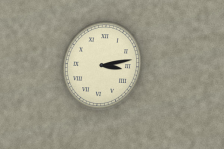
3:13
